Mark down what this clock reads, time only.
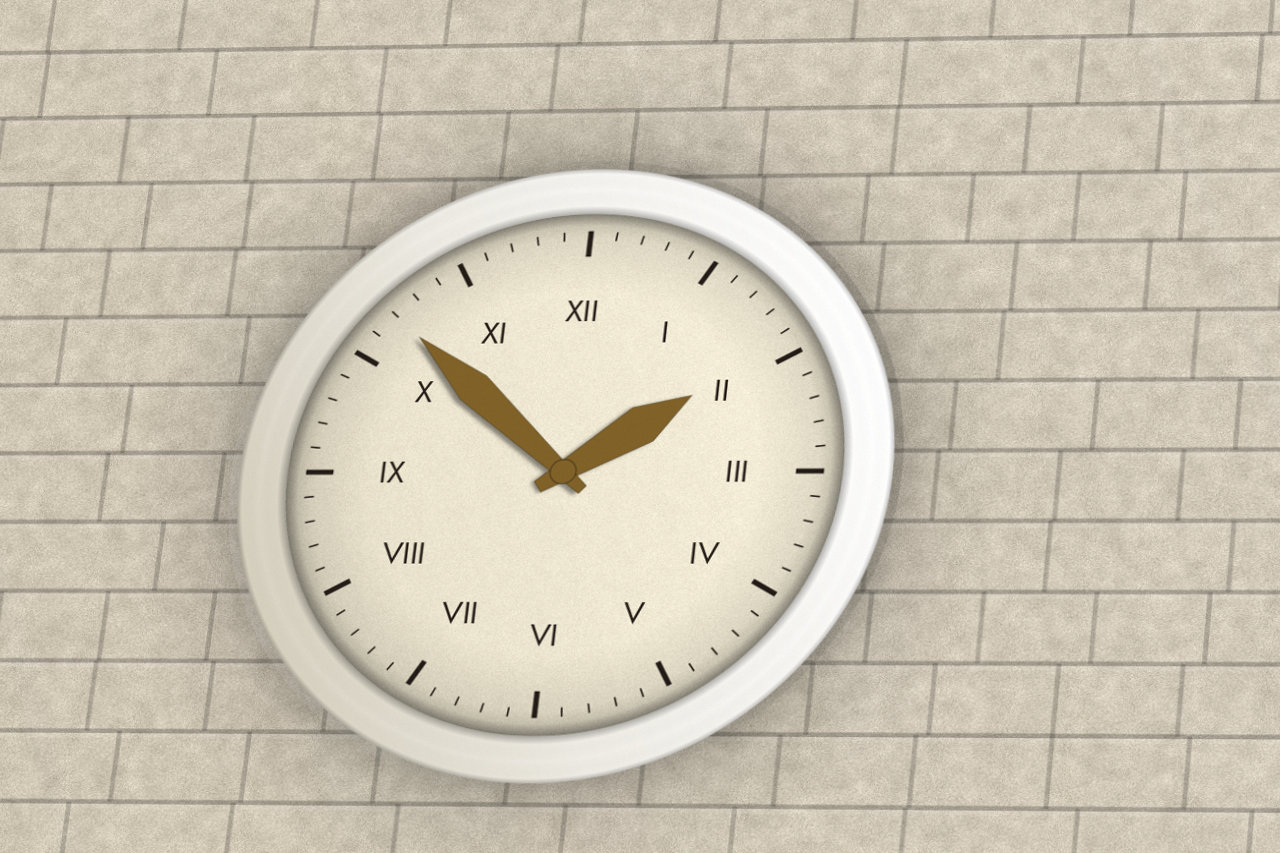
1:52
